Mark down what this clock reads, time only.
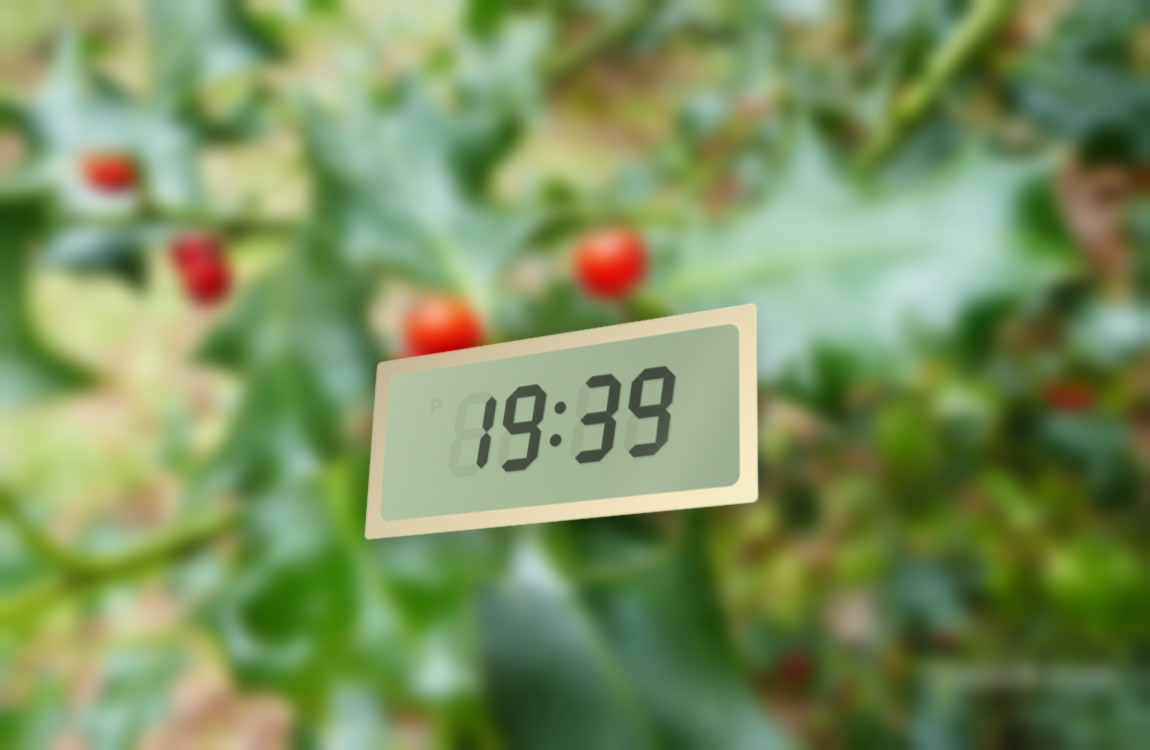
19:39
